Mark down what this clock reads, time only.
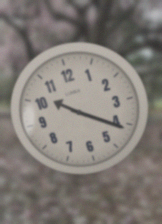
10:21
